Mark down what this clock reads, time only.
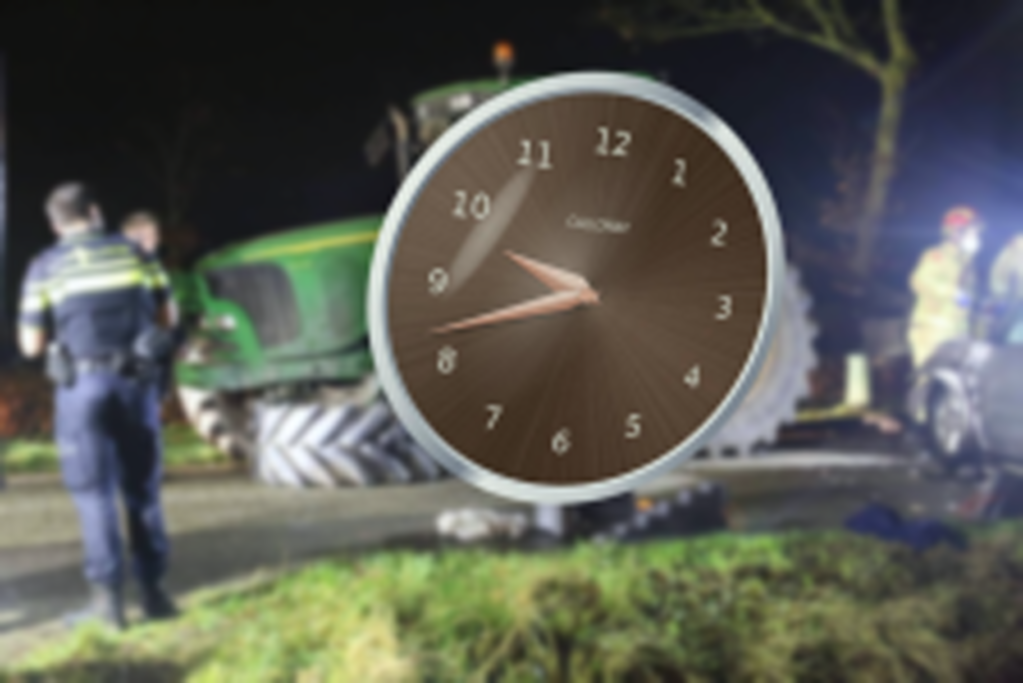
9:42
